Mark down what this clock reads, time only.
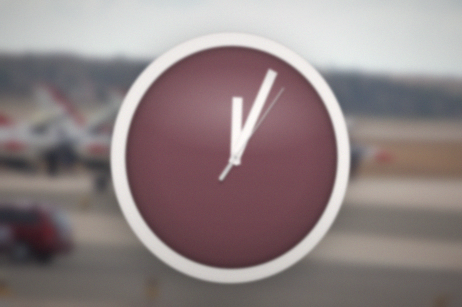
12:04:06
